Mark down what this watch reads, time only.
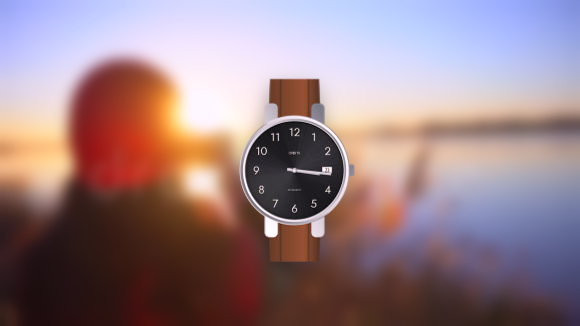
3:16
